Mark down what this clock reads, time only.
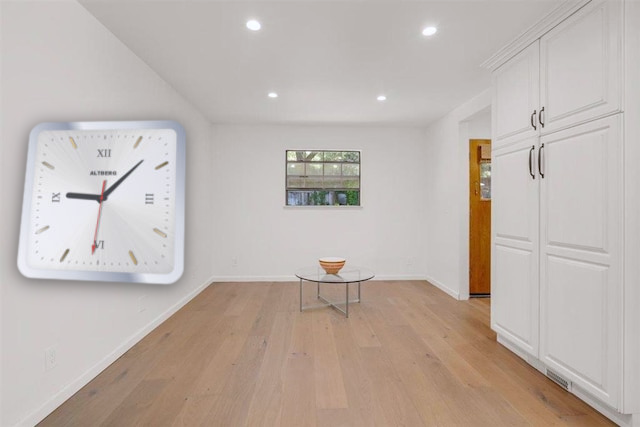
9:07:31
